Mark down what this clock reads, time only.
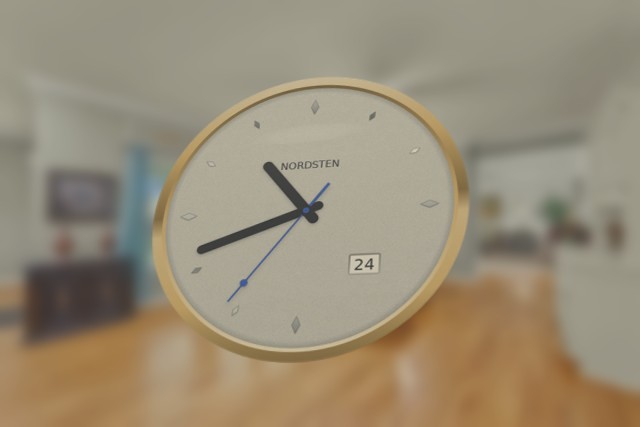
10:41:36
